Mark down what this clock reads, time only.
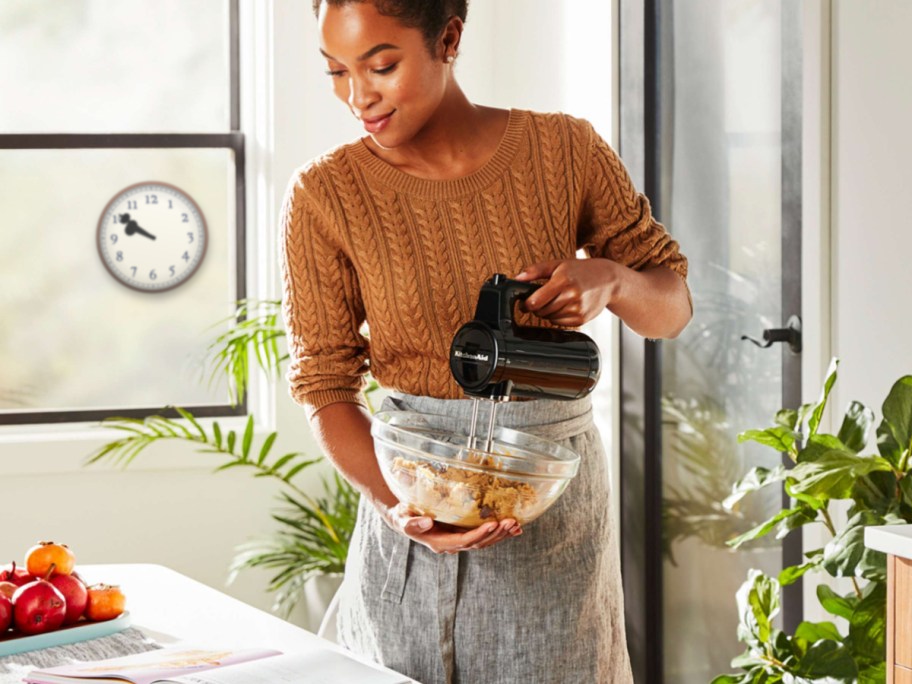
9:51
